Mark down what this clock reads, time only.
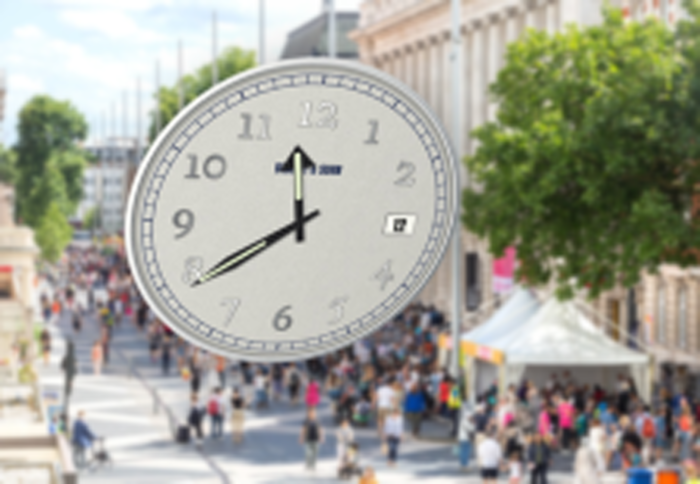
11:39
